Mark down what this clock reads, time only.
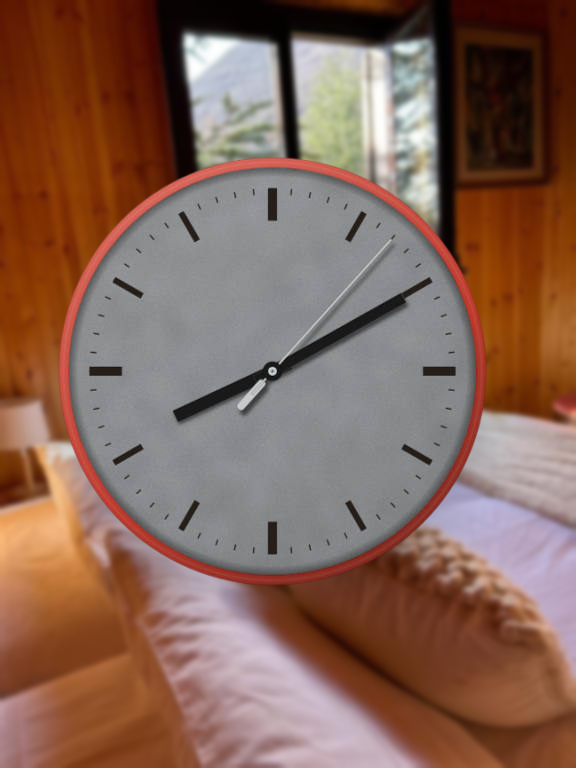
8:10:07
